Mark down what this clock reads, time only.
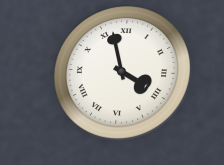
3:57
